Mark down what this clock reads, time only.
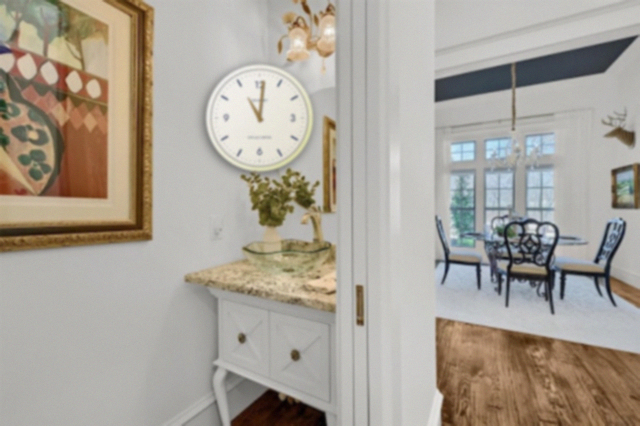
11:01
